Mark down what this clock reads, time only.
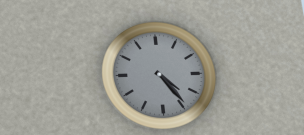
4:24
